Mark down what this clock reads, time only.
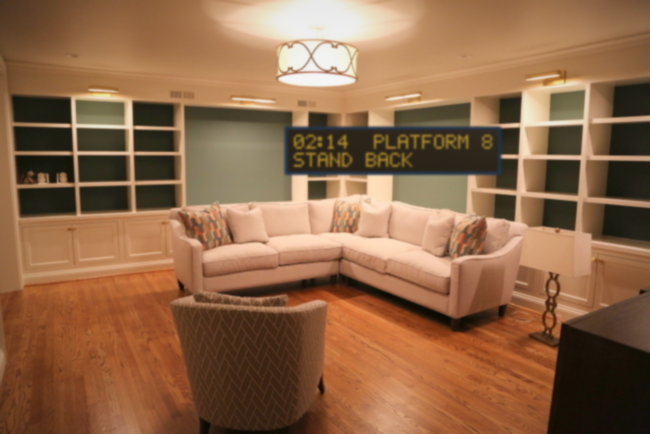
2:14
